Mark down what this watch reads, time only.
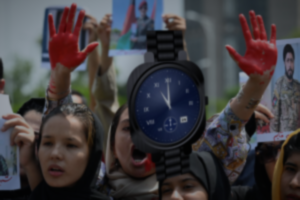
11:00
